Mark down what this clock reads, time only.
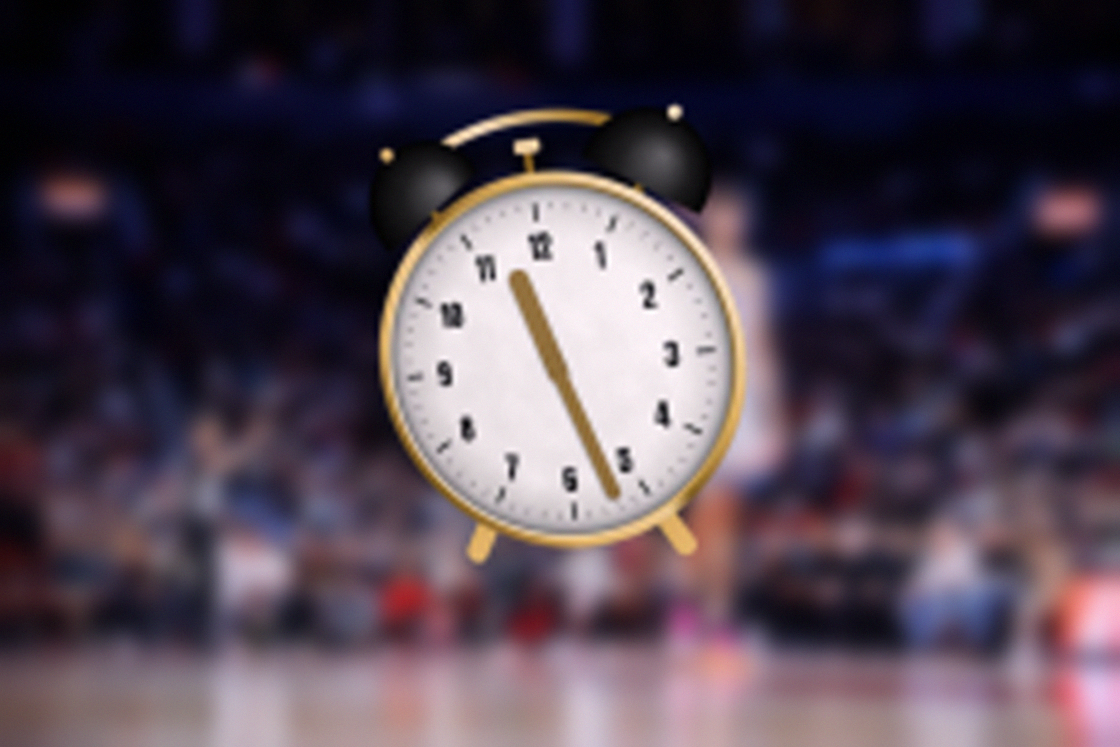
11:27
